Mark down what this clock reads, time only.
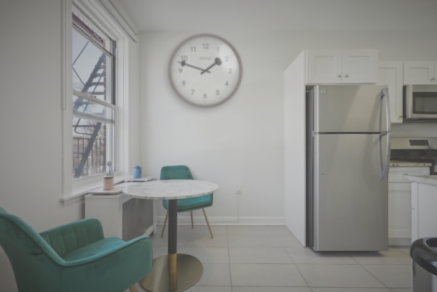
1:48
